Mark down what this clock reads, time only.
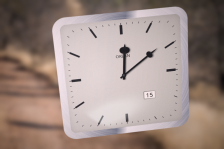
12:09
